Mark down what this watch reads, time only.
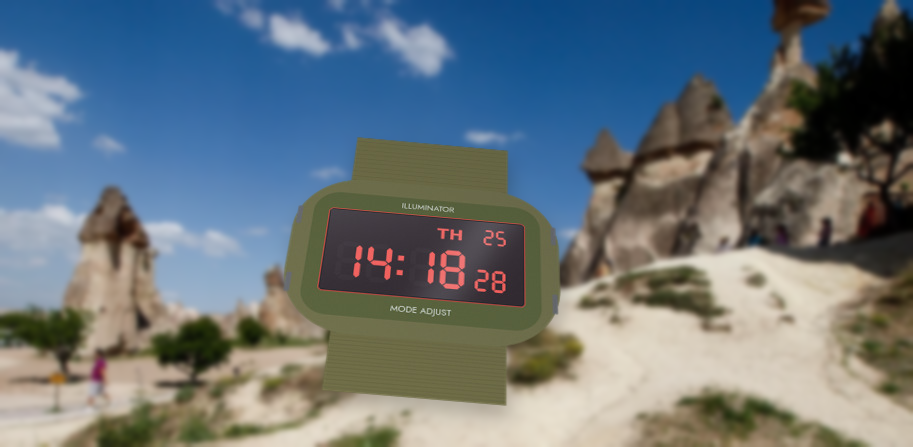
14:18:28
